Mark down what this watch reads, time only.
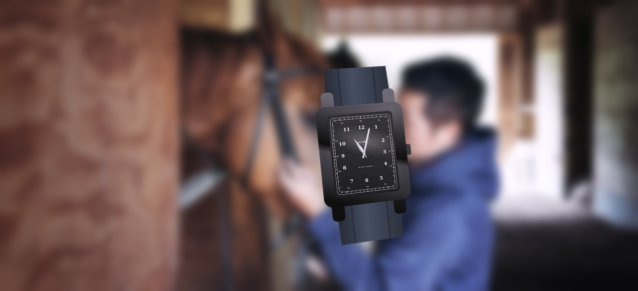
11:03
